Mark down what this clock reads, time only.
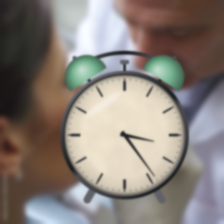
3:24
